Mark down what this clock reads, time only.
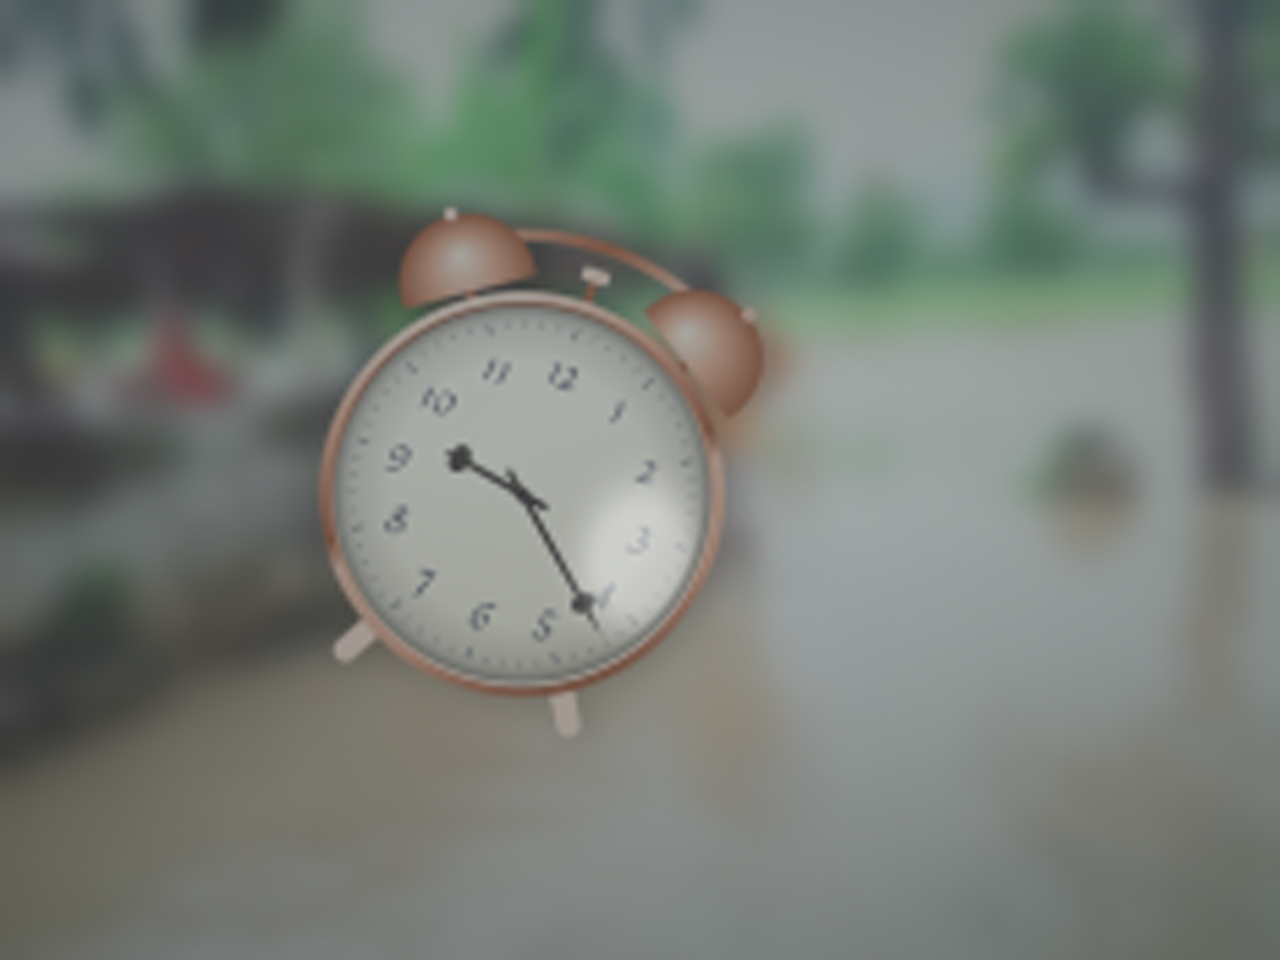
9:22
